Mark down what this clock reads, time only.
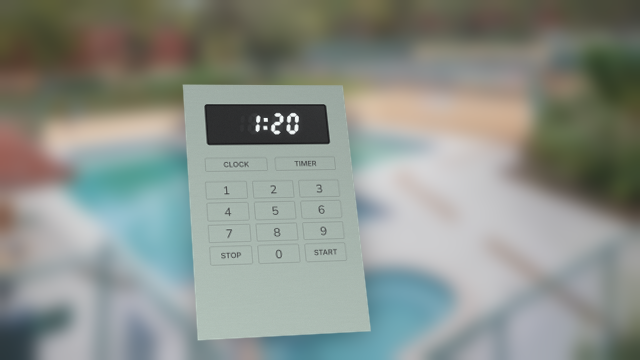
1:20
